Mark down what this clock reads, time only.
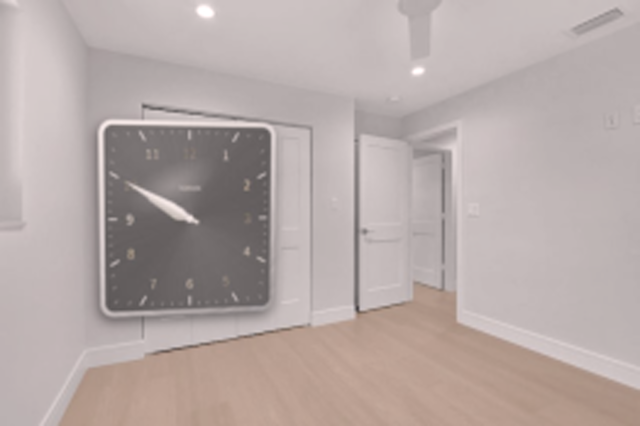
9:50
